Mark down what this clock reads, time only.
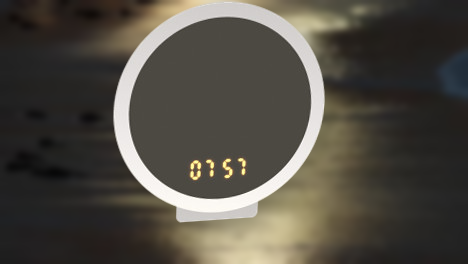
7:57
